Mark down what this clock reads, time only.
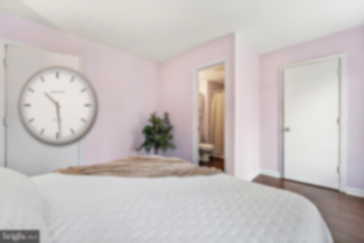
10:29
